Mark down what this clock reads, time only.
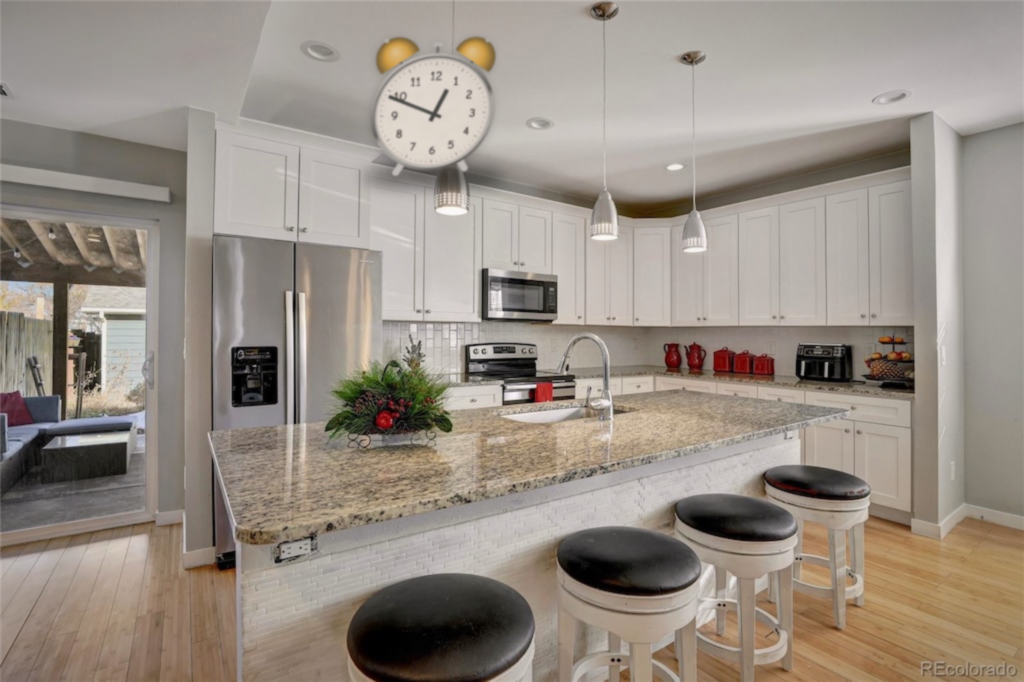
12:49
